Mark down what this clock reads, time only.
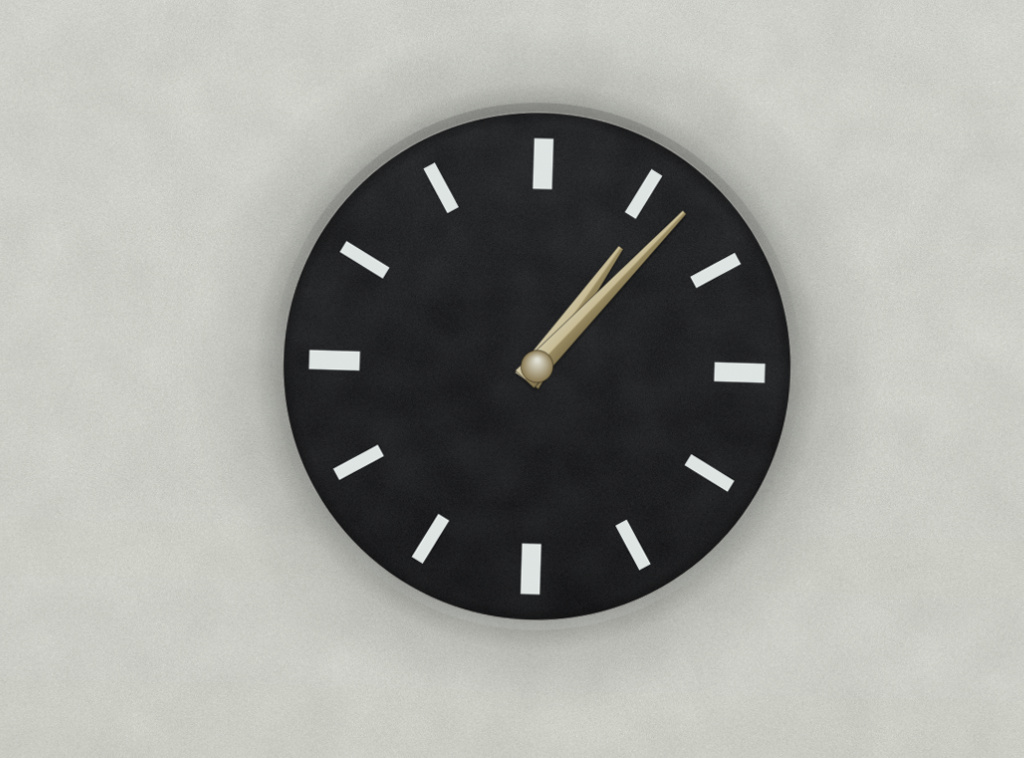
1:07
